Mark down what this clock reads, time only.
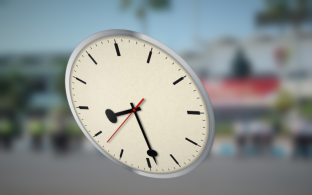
8:28:38
